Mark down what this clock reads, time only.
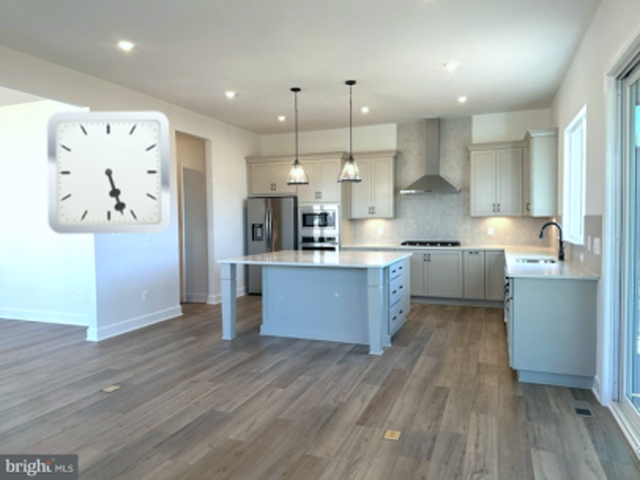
5:27
